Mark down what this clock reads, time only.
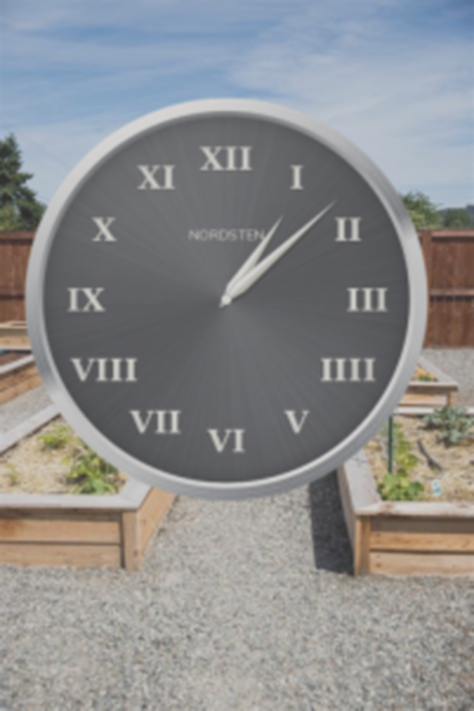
1:08
